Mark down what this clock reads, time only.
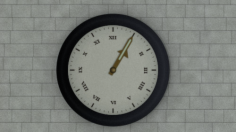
1:05
